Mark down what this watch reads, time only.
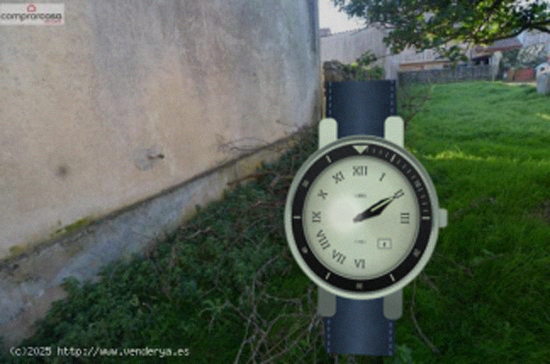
2:10
